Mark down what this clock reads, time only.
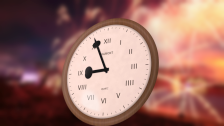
8:56
